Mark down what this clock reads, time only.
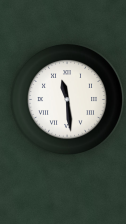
11:29
